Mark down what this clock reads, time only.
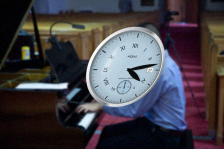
4:13
